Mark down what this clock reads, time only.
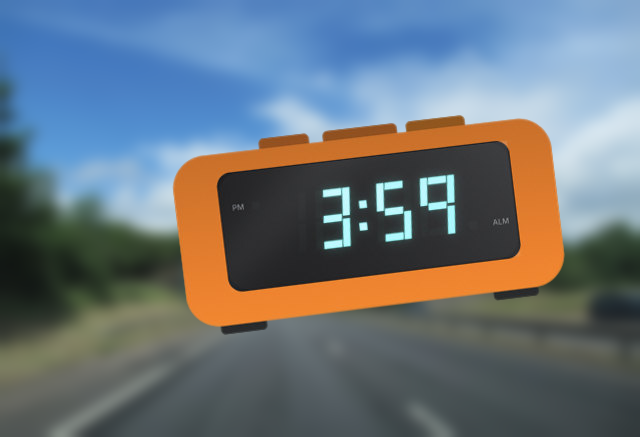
3:59
